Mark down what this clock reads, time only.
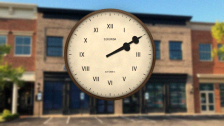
2:10
